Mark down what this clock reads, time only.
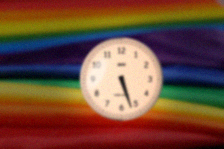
5:27
